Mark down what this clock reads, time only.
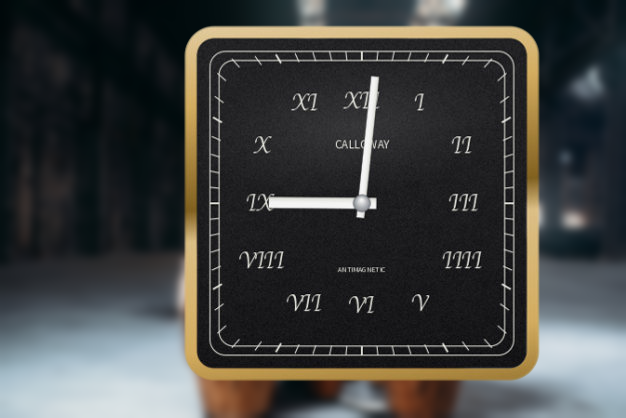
9:01
